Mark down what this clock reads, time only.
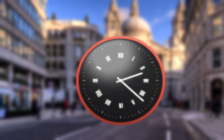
2:22
